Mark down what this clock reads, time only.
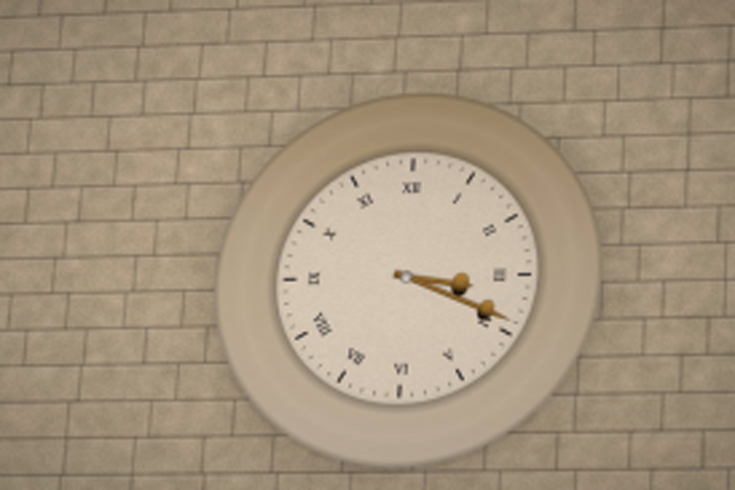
3:19
